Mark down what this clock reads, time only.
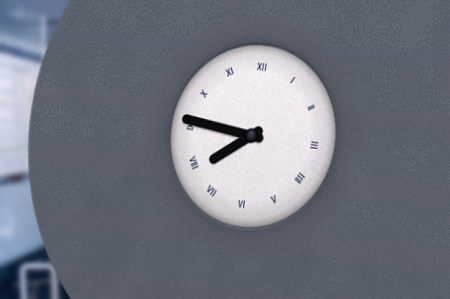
7:46
